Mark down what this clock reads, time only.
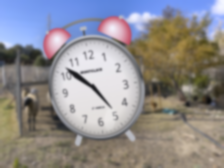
4:52
